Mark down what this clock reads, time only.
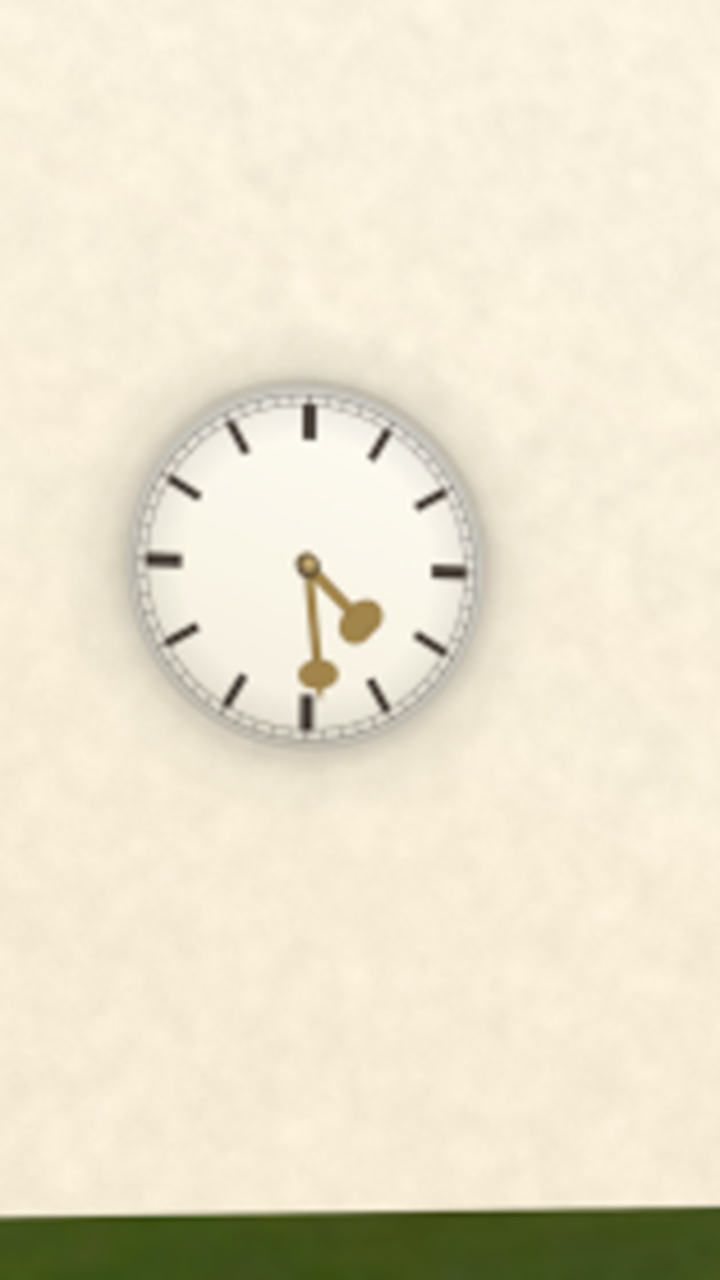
4:29
